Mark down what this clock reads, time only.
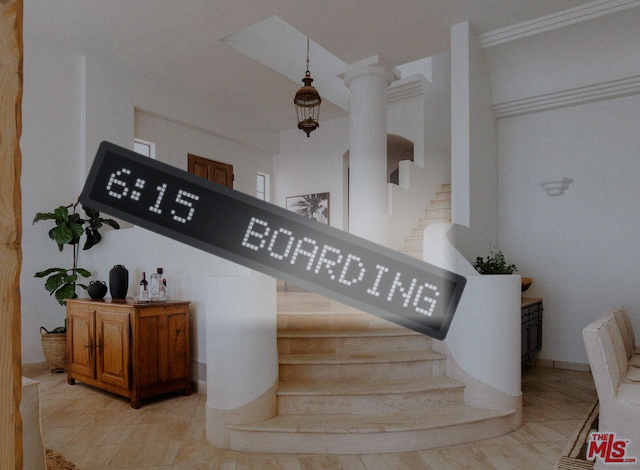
6:15
